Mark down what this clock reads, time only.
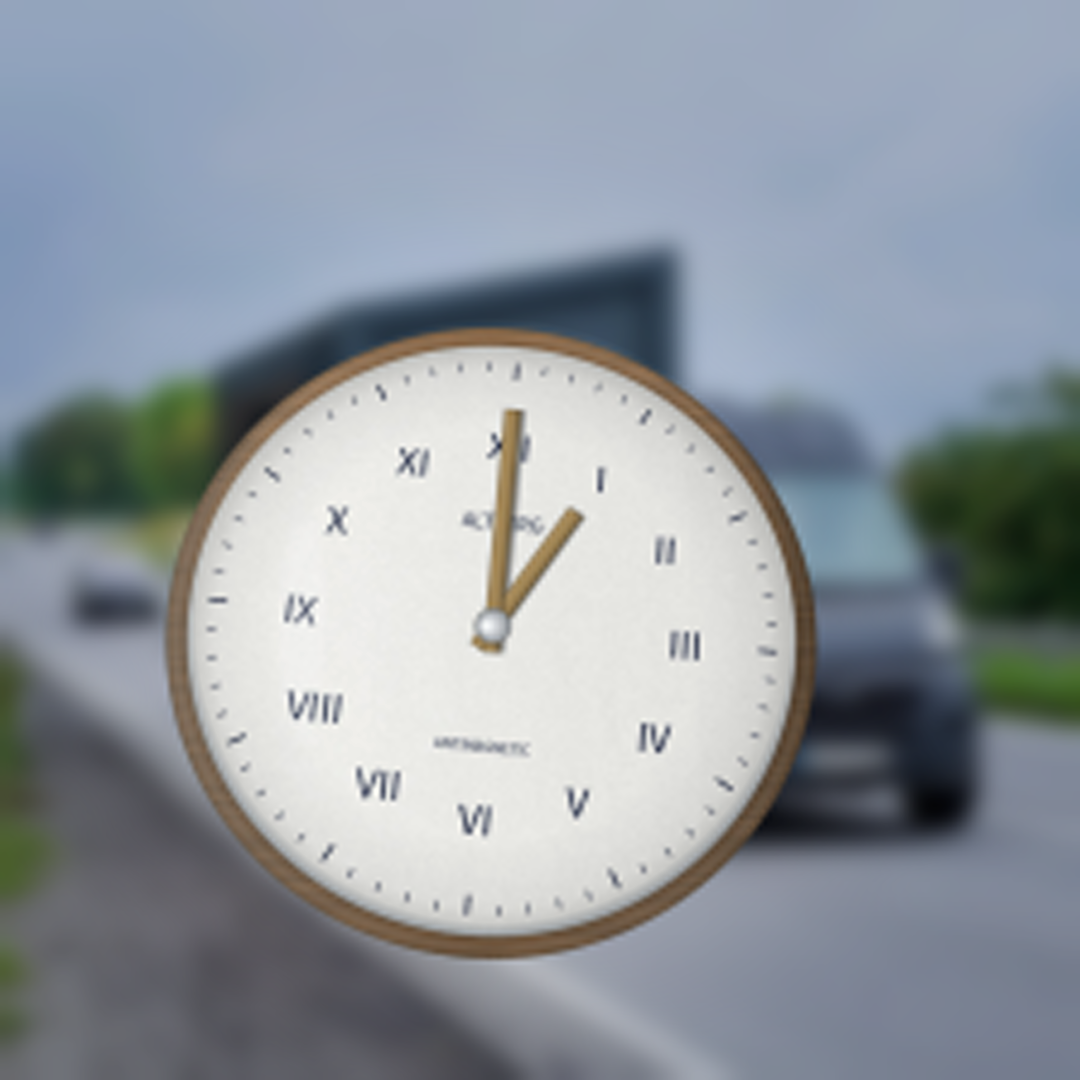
1:00
